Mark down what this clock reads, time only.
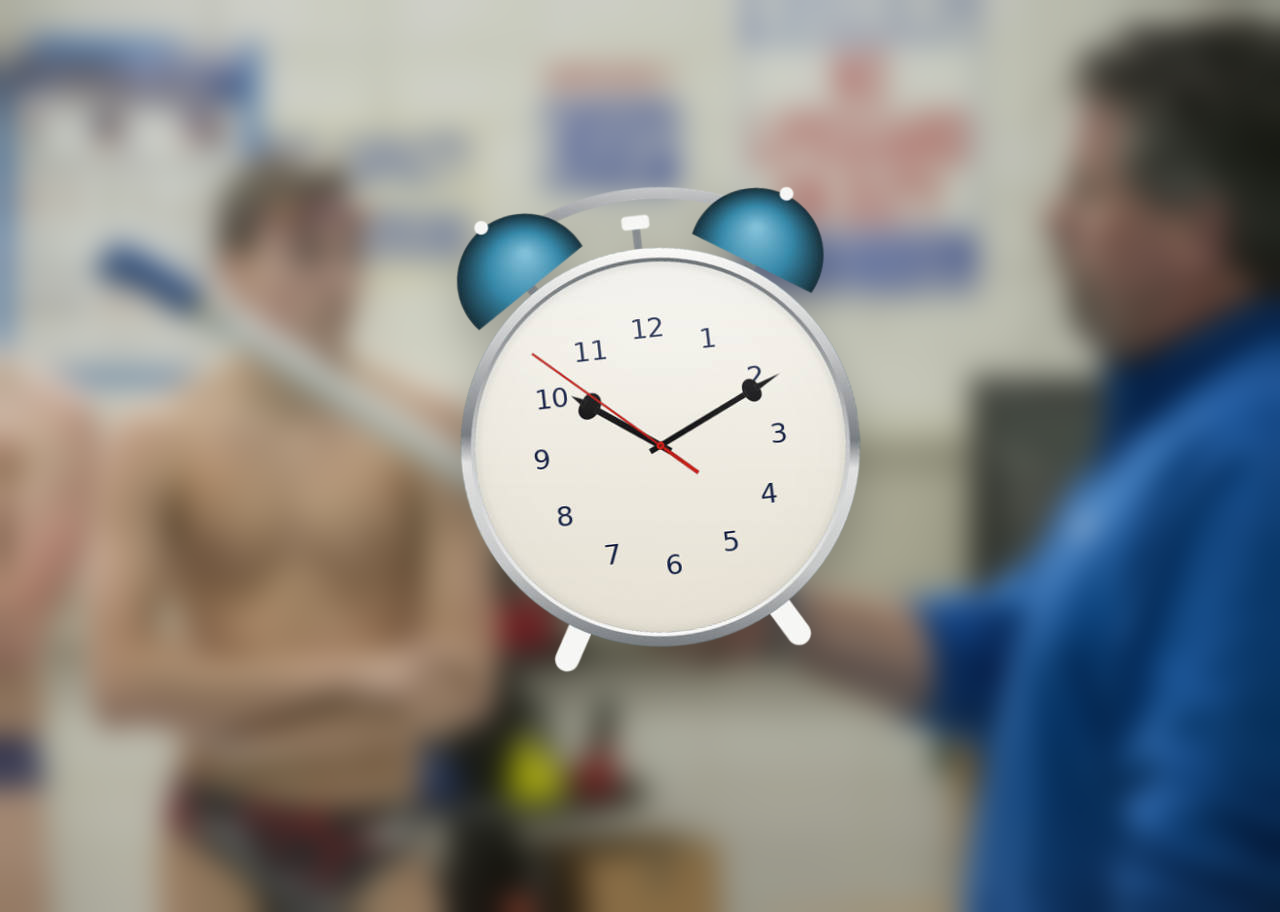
10:10:52
